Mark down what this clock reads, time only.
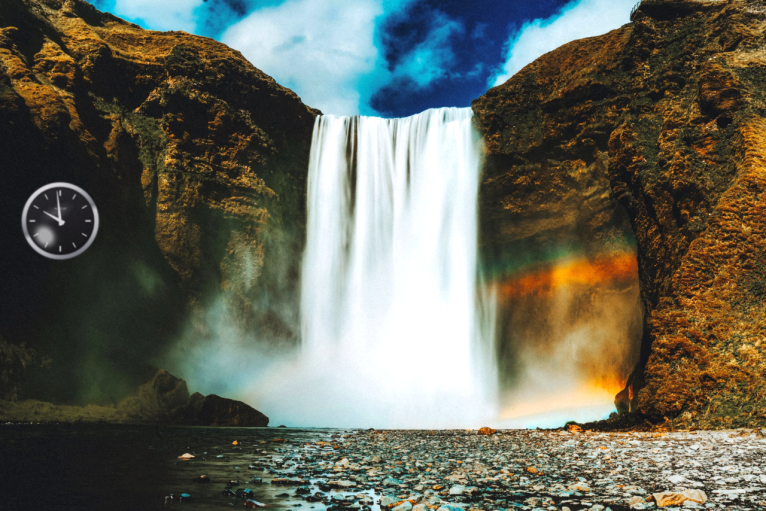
9:59
